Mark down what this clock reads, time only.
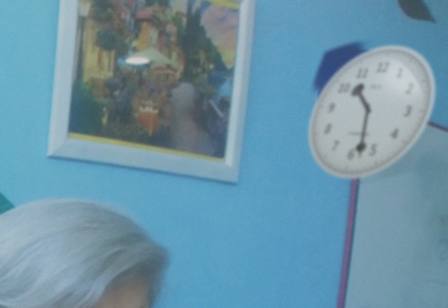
10:28
